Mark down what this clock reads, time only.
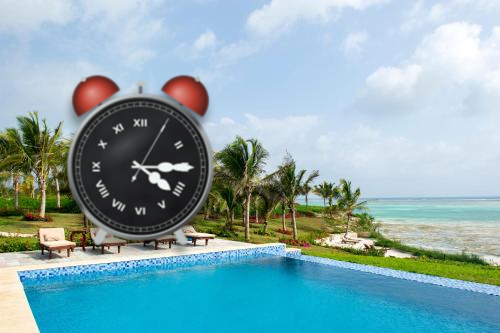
4:15:05
